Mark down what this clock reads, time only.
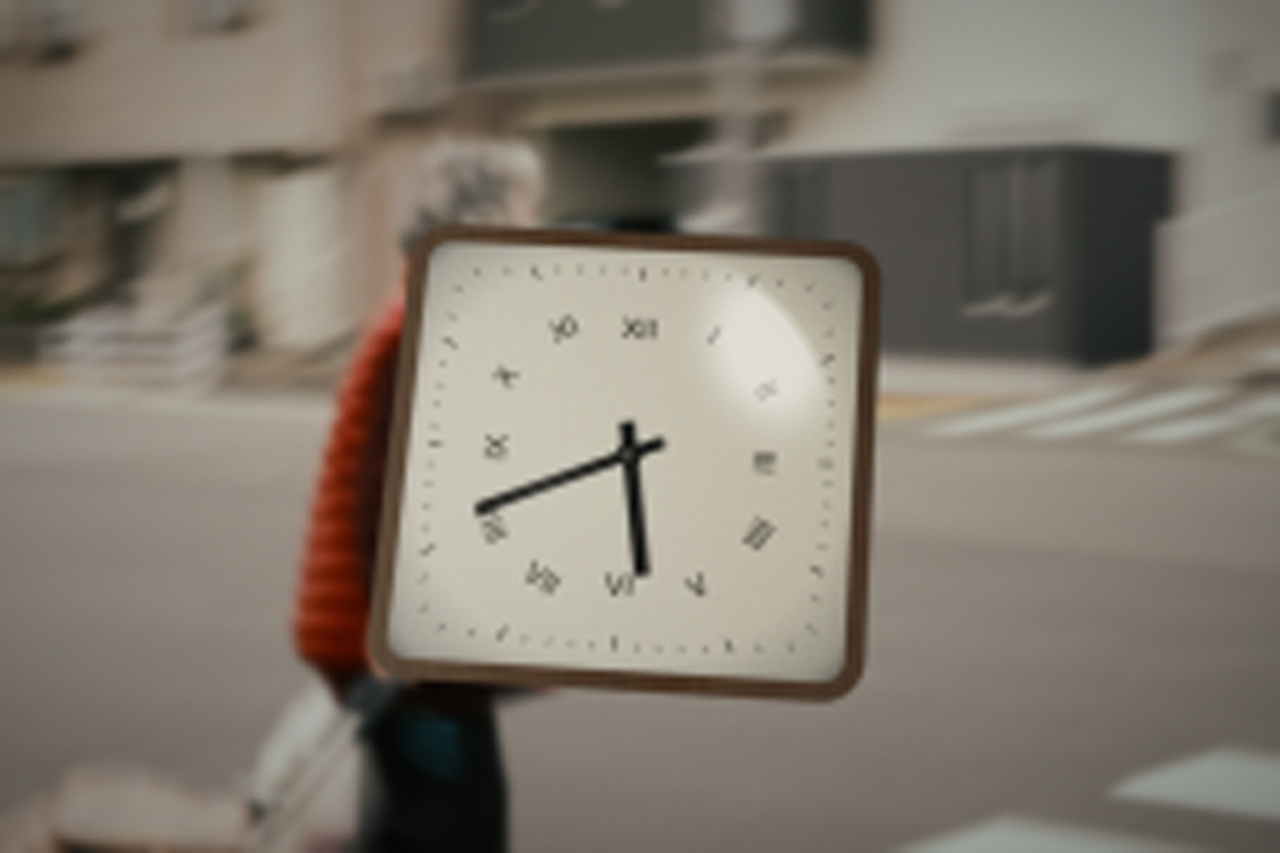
5:41
